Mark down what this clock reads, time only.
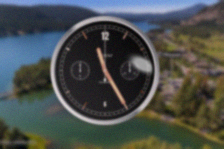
11:25
